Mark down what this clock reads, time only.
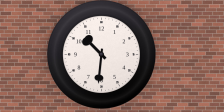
10:31
